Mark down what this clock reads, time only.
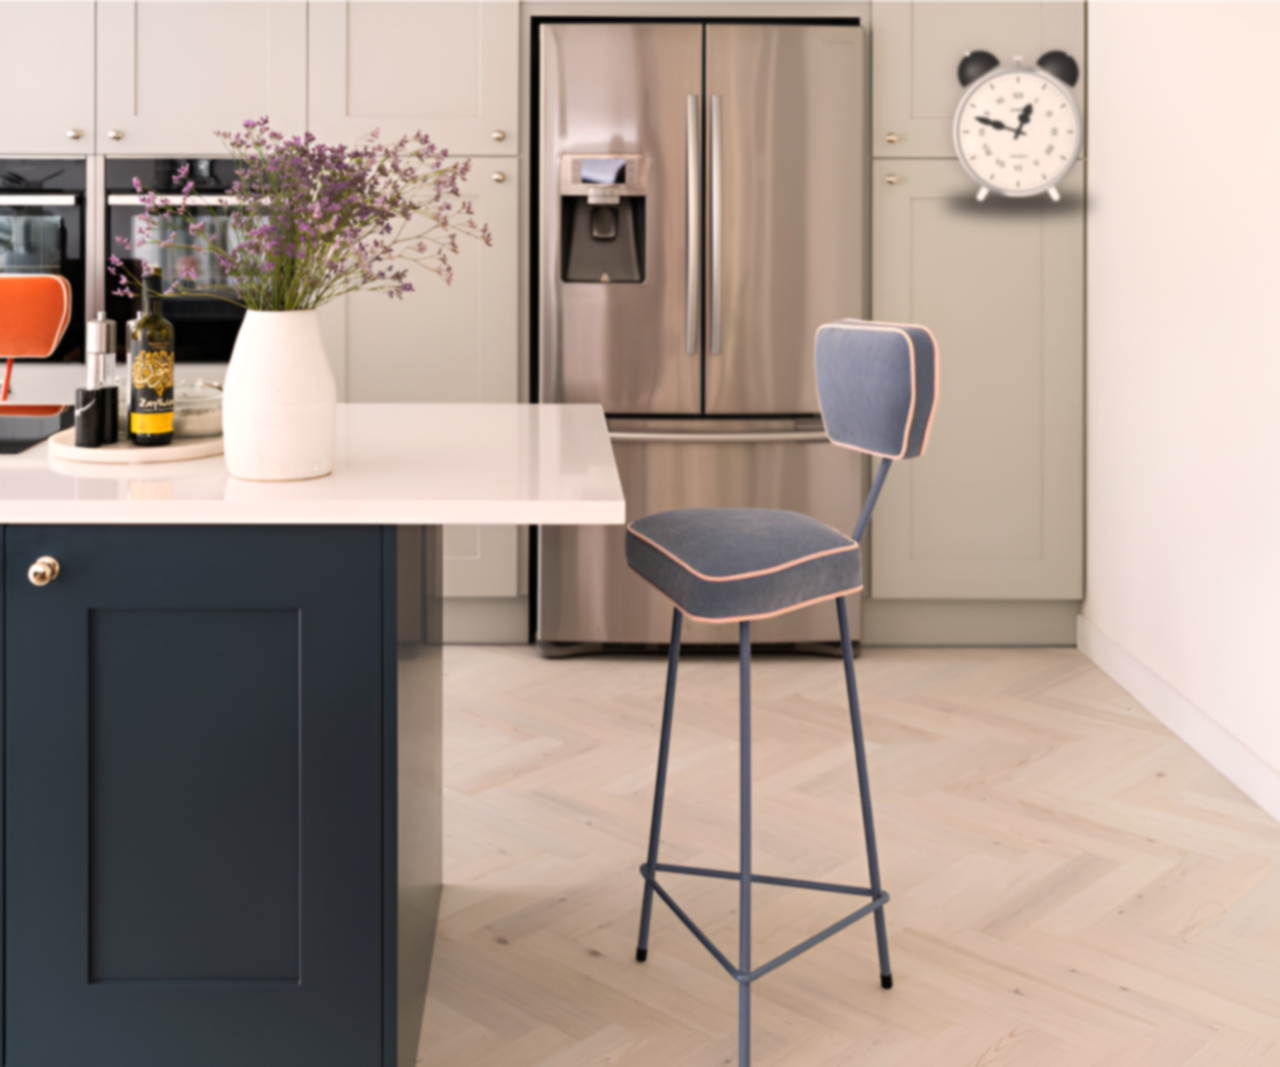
12:48
